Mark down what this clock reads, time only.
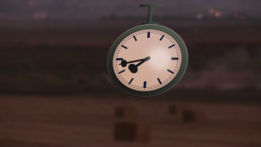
7:43
